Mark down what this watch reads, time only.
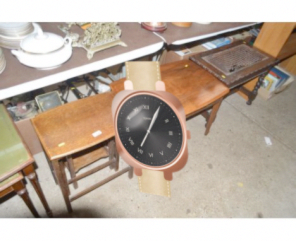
7:05
